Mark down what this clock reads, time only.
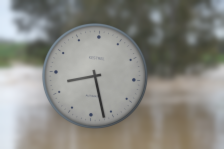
8:27
